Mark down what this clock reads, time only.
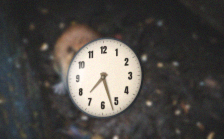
7:27
